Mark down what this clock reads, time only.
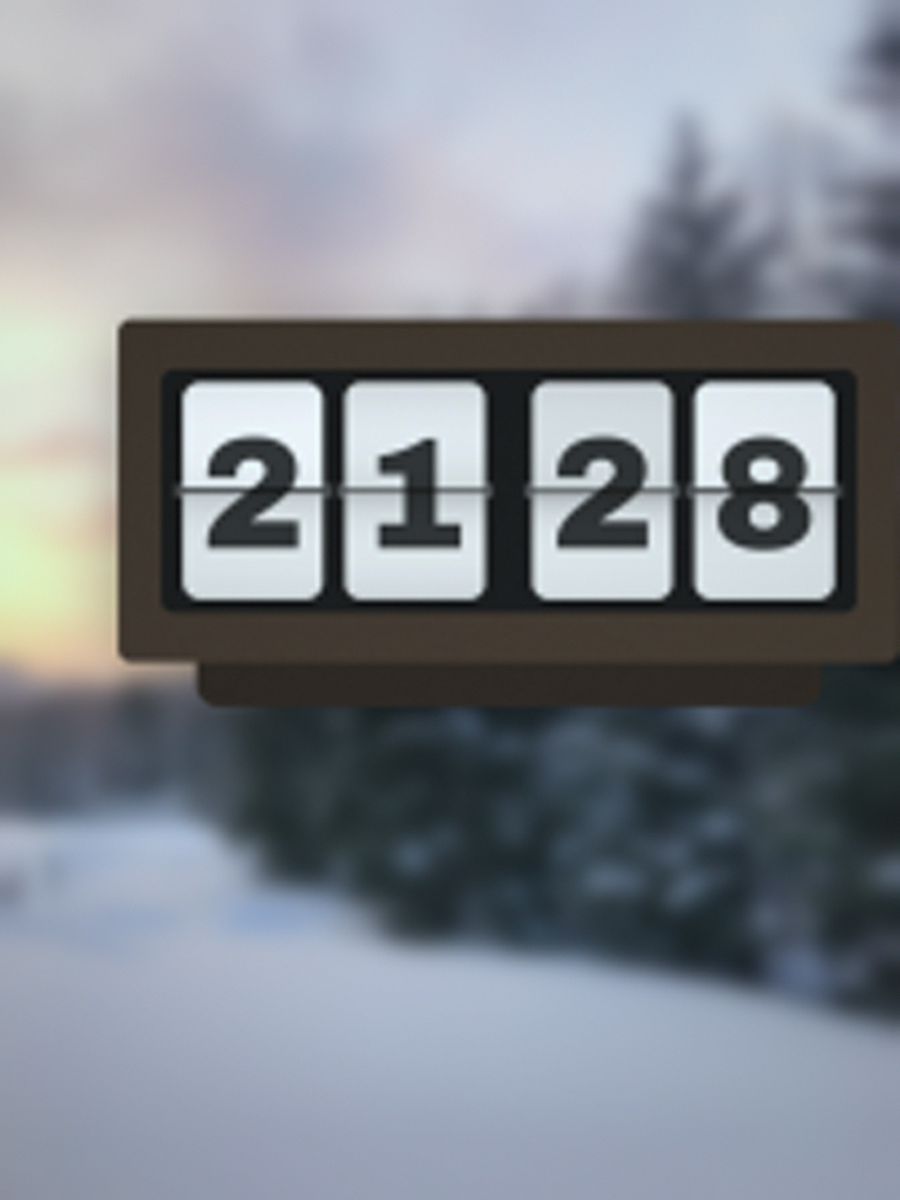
21:28
